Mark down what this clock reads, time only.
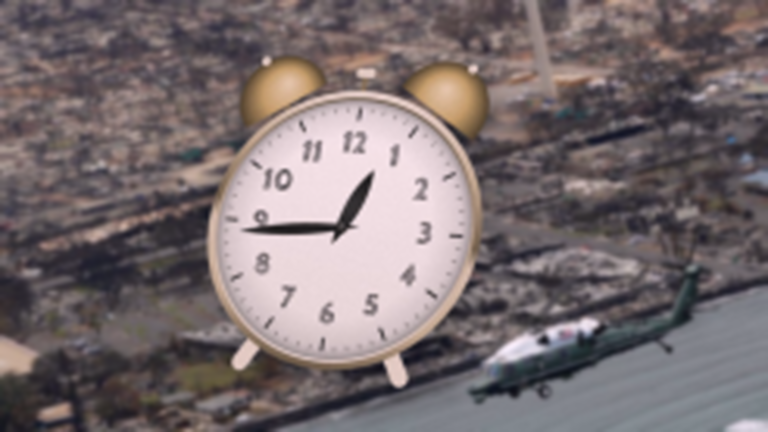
12:44
